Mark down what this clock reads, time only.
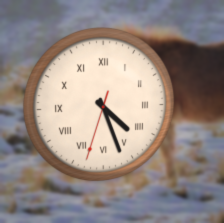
4:26:33
